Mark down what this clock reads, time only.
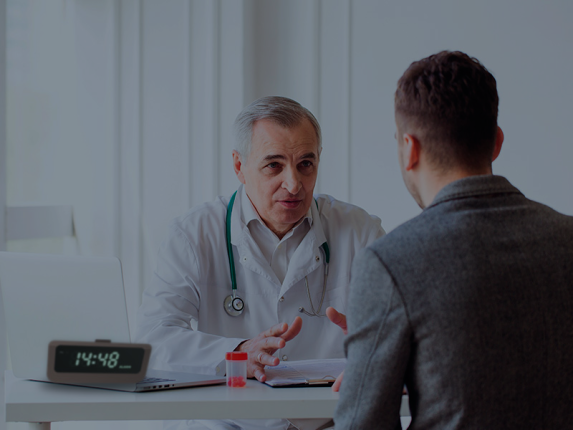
14:48
